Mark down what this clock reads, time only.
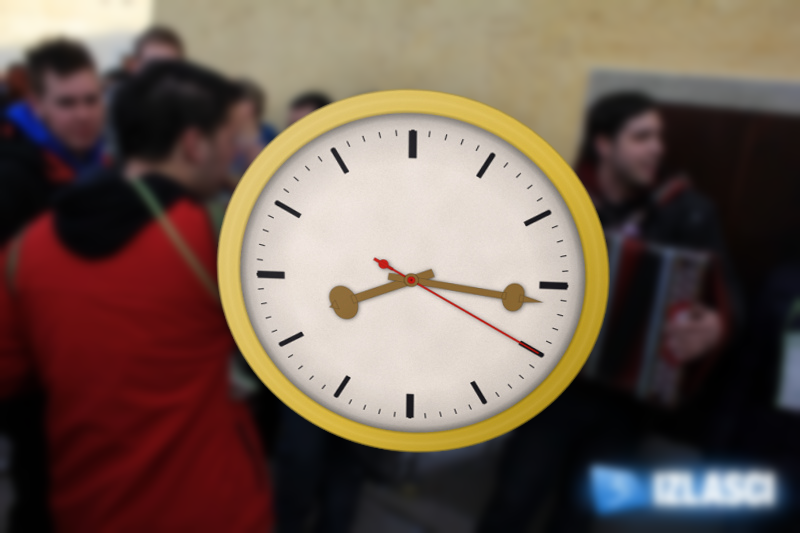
8:16:20
